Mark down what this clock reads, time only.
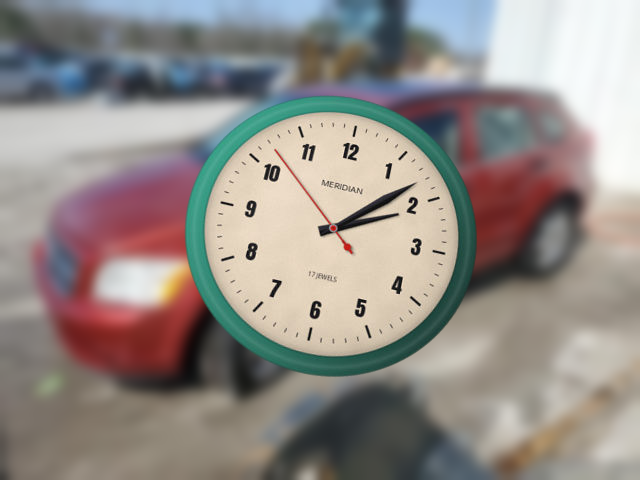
2:07:52
